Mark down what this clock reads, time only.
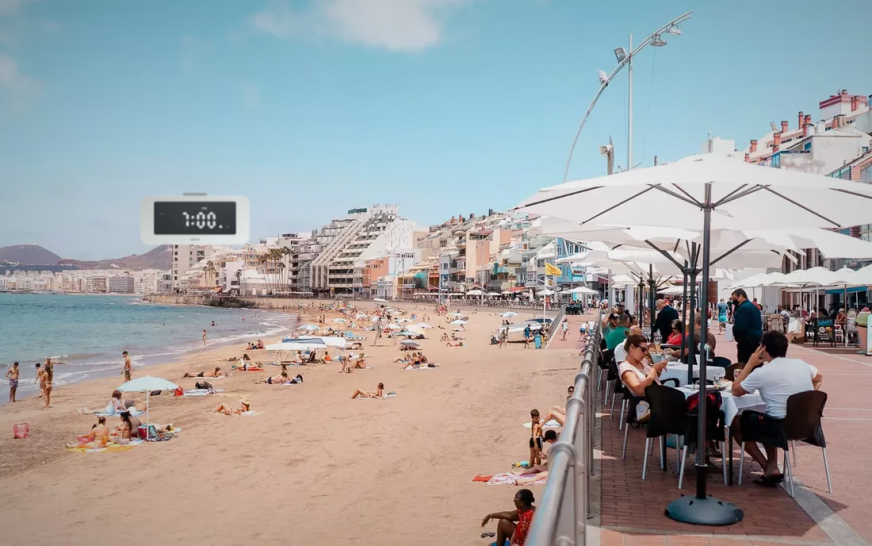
7:00
